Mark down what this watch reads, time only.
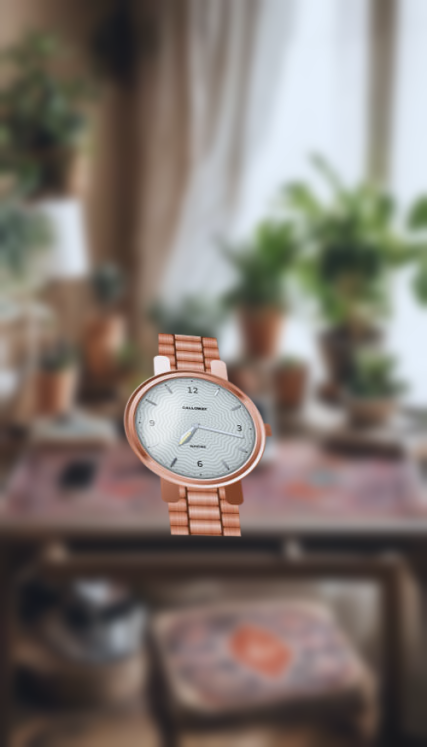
7:17
